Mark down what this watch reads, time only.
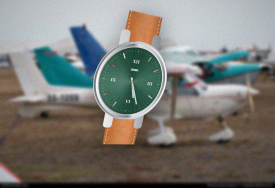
5:26
